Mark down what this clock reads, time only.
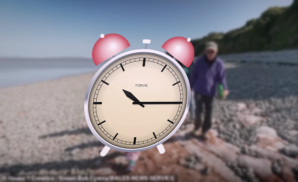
10:15
